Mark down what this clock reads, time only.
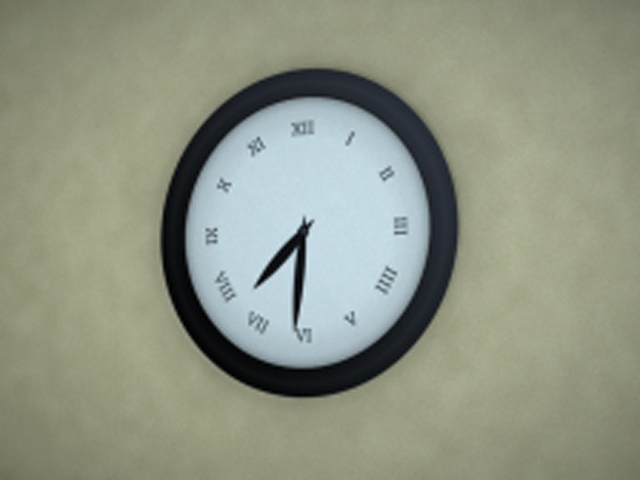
7:31
